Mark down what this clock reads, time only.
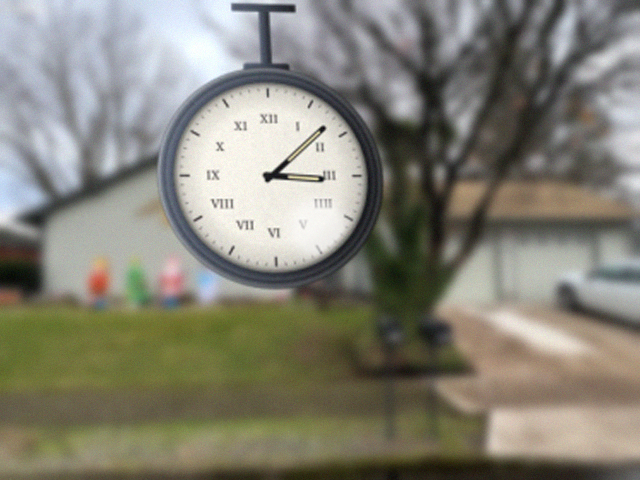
3:08
